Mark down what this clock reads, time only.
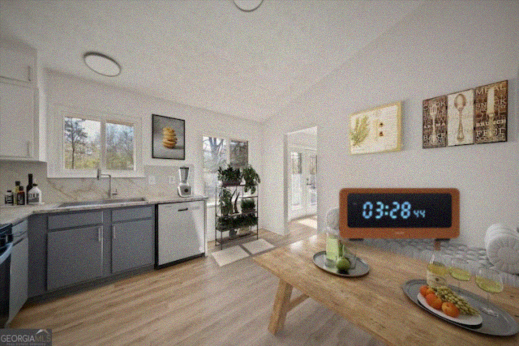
3:28:44
